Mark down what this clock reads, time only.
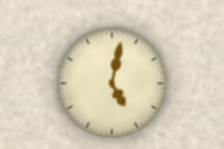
5:02
